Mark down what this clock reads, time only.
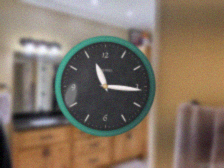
11:16
